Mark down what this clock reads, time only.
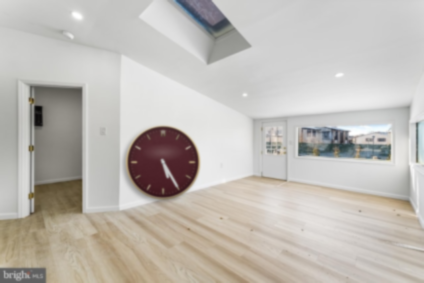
5:25
